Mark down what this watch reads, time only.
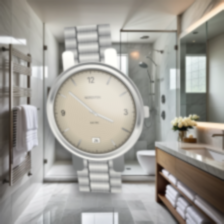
3:52
